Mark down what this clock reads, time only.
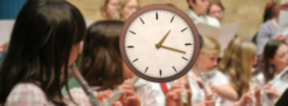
1:18
